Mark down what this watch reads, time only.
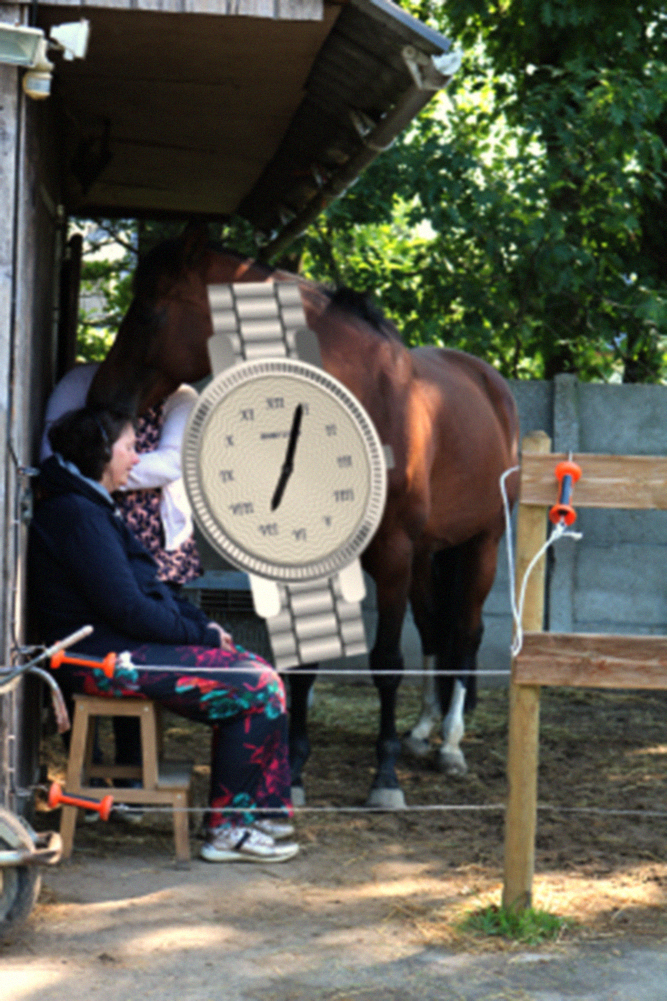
7:04
